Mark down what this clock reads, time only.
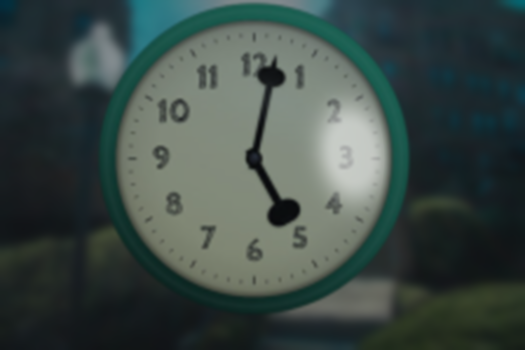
5:02
